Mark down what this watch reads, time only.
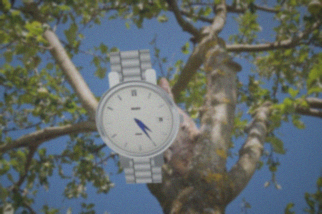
4:25
